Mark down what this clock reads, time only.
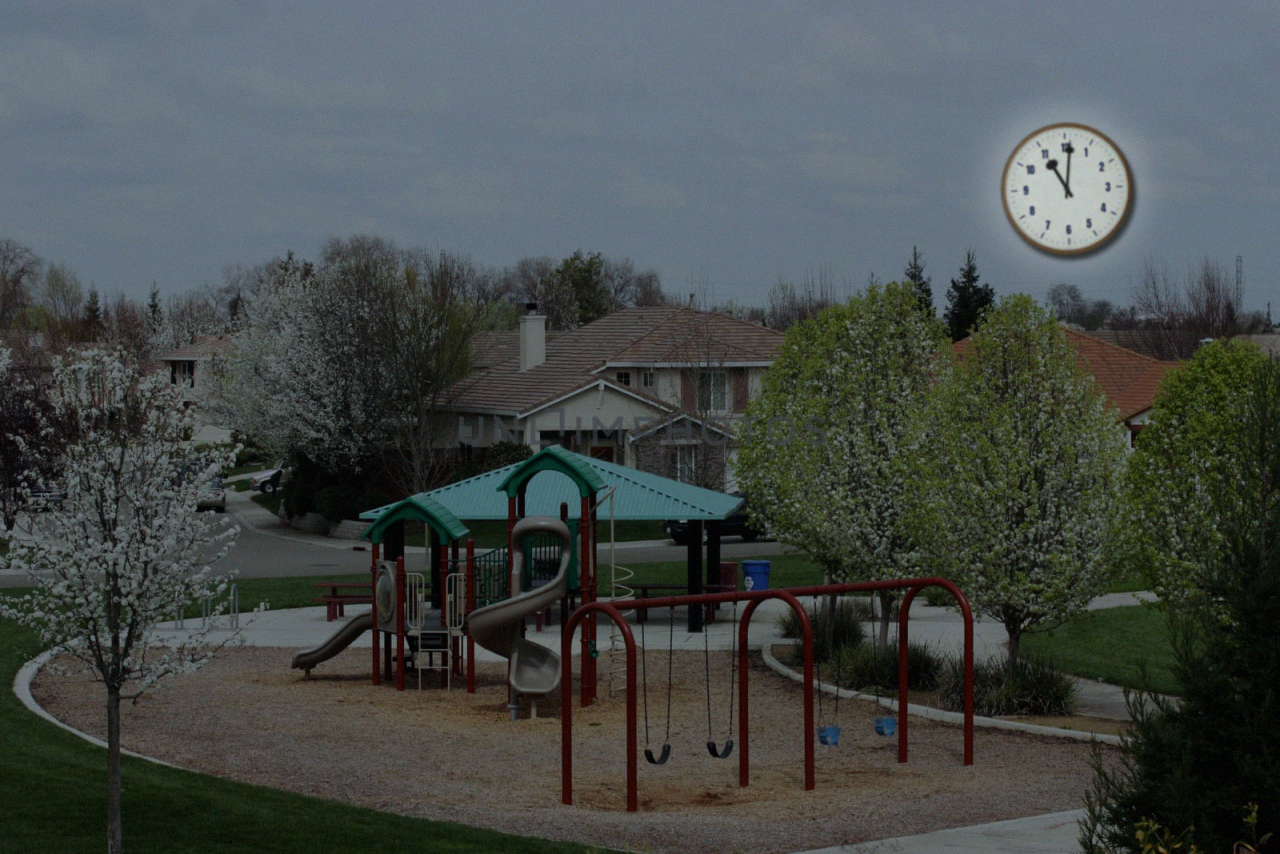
11:01
